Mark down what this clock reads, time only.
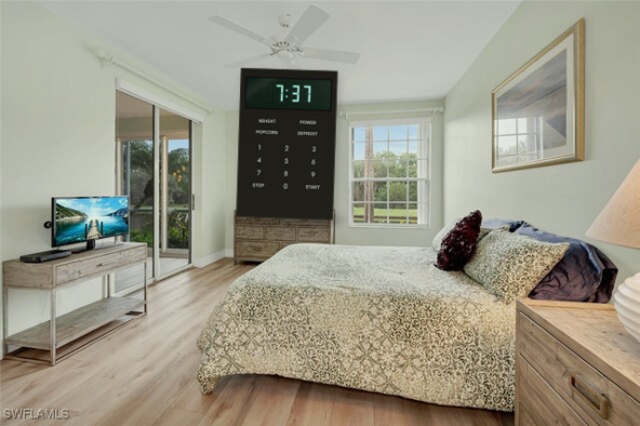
7:37
